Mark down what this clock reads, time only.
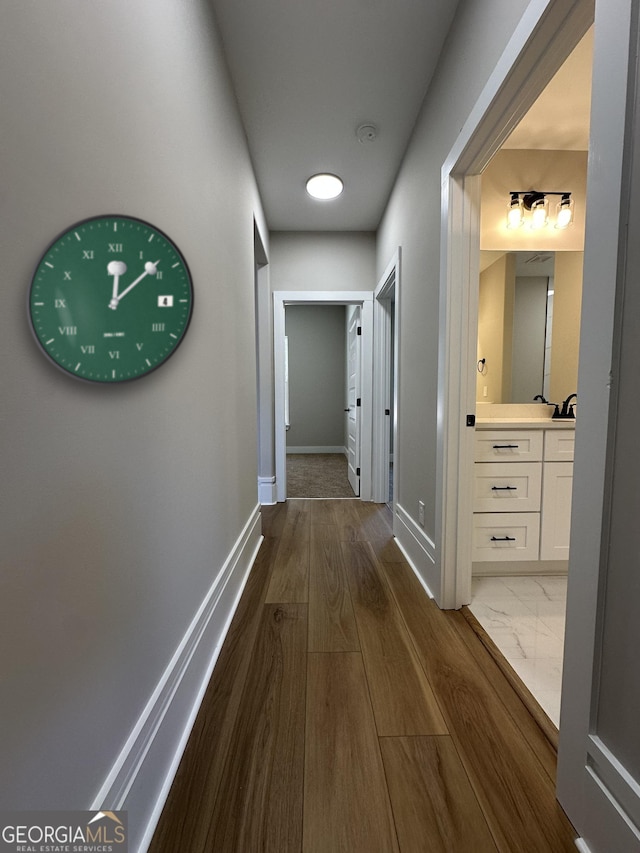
12:08
